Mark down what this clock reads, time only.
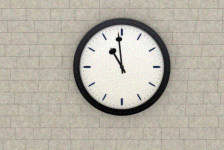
10:59
